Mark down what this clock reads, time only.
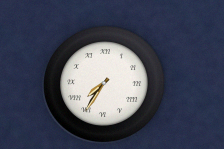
7:35
